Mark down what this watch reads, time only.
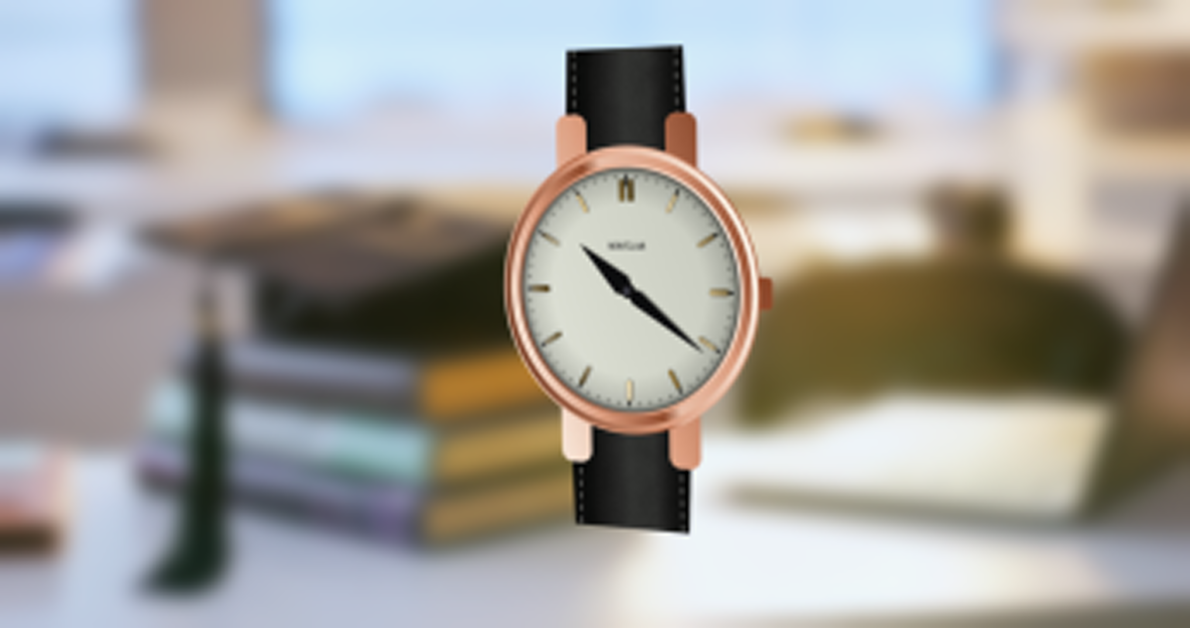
10:21
